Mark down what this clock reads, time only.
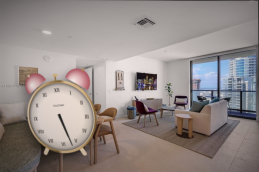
5:27
